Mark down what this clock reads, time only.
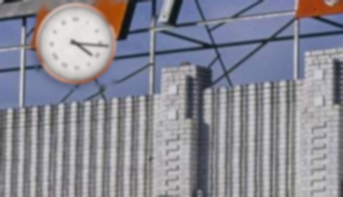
4:16
